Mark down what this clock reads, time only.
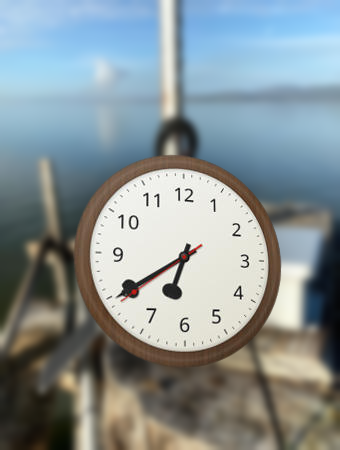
6:39:39
